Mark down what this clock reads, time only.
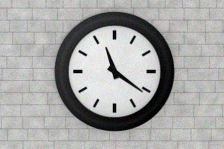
11:21
